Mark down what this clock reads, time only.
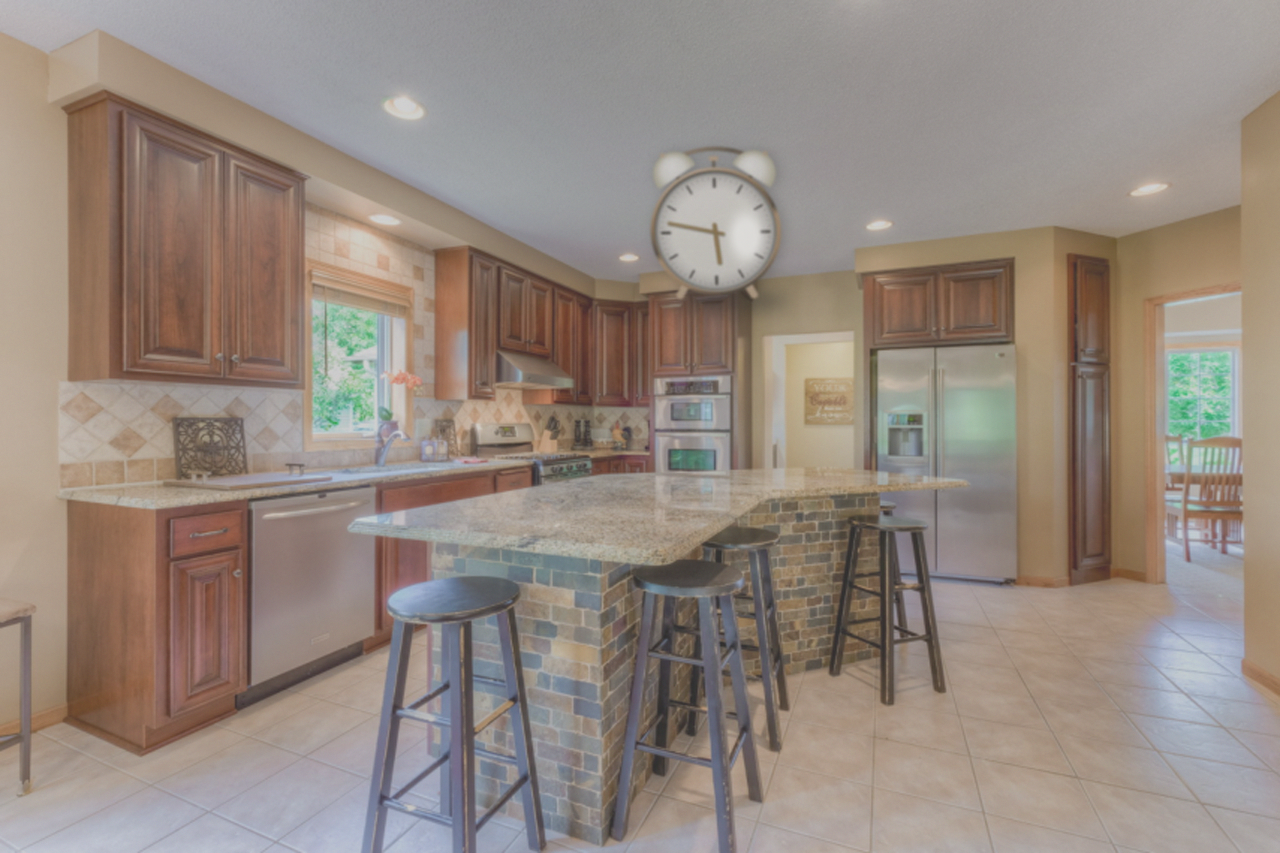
5:47
